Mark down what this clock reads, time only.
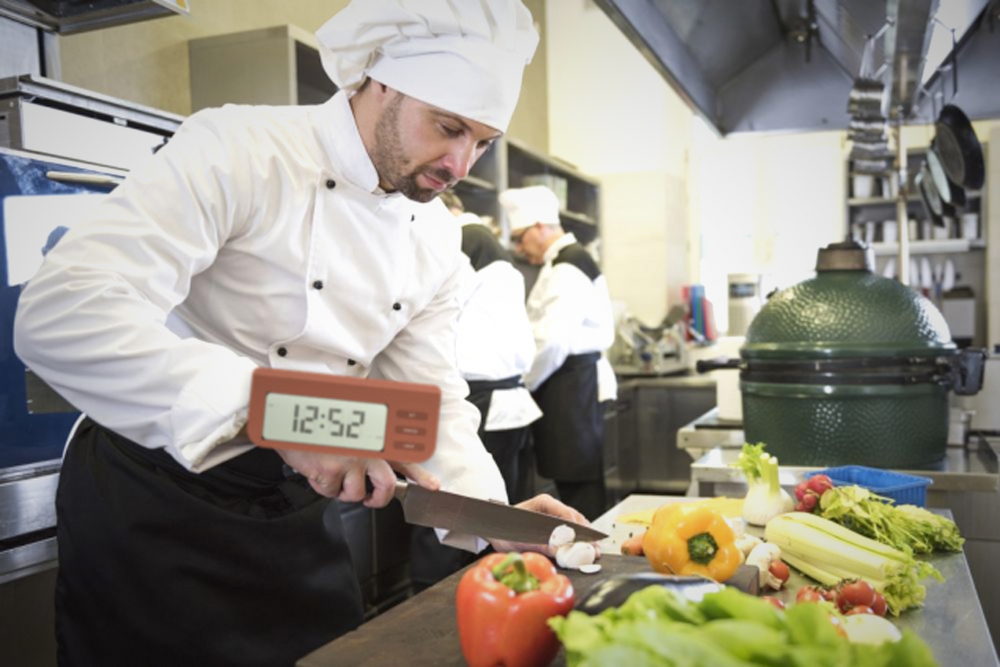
12:52
